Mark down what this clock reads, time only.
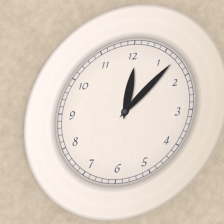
12:07
